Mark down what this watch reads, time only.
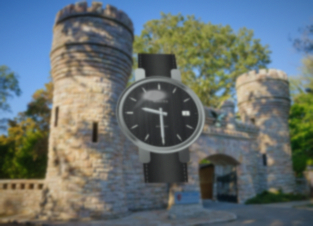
9:30
